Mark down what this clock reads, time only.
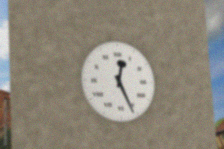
12:26
